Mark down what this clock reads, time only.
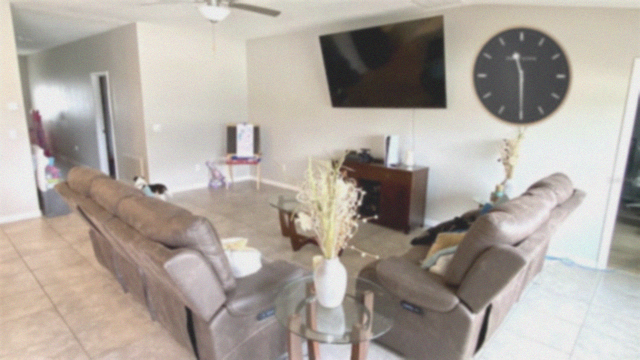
11:30
